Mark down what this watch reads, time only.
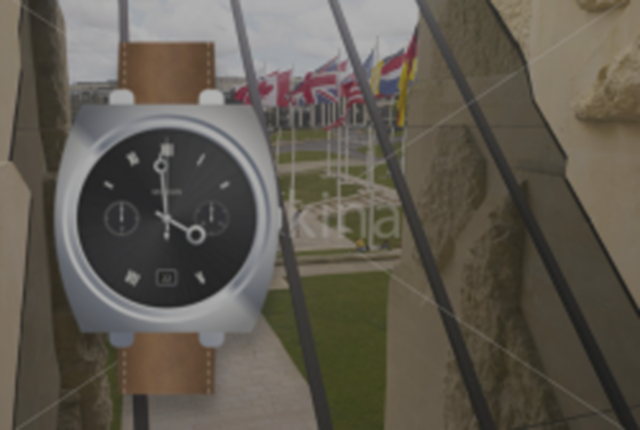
3:59
